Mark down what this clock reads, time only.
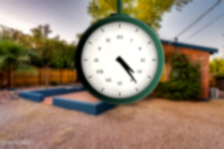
4:24
